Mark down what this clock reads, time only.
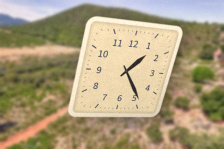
1:24
